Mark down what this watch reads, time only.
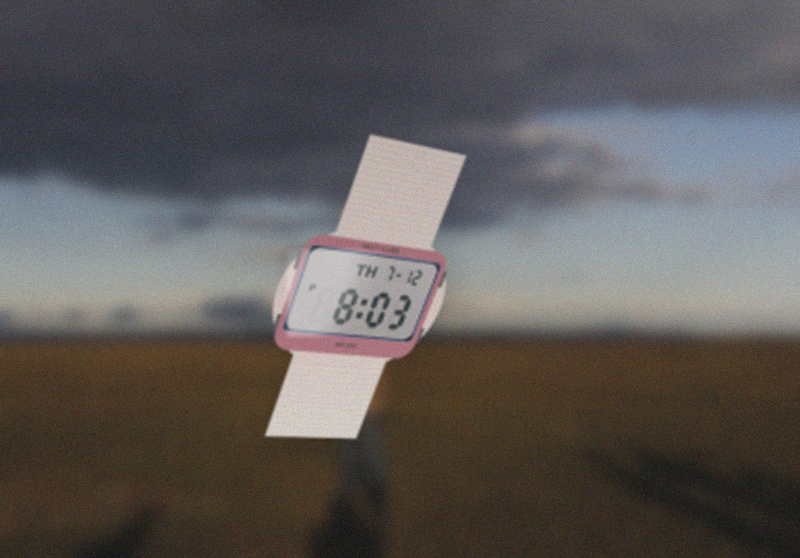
8:03
